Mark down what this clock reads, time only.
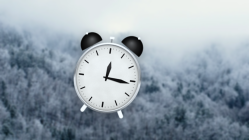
12:16
